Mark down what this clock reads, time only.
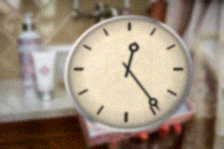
12:24
